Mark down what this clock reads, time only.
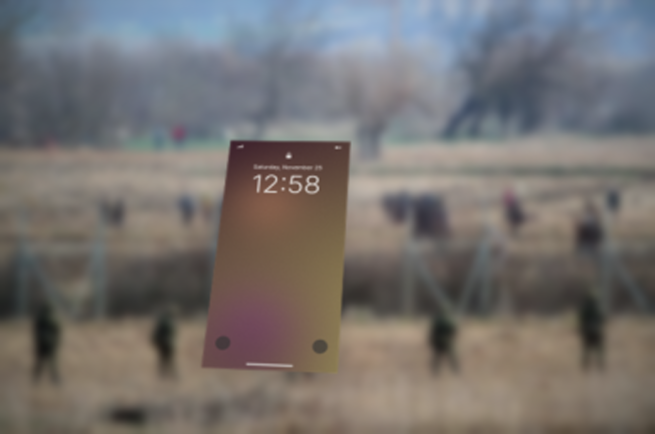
12:58
